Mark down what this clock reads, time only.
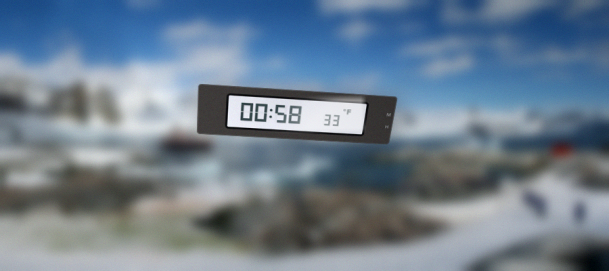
0:58
